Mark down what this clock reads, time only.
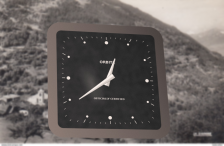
12:39
